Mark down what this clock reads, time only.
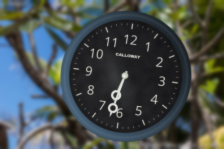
6:32
